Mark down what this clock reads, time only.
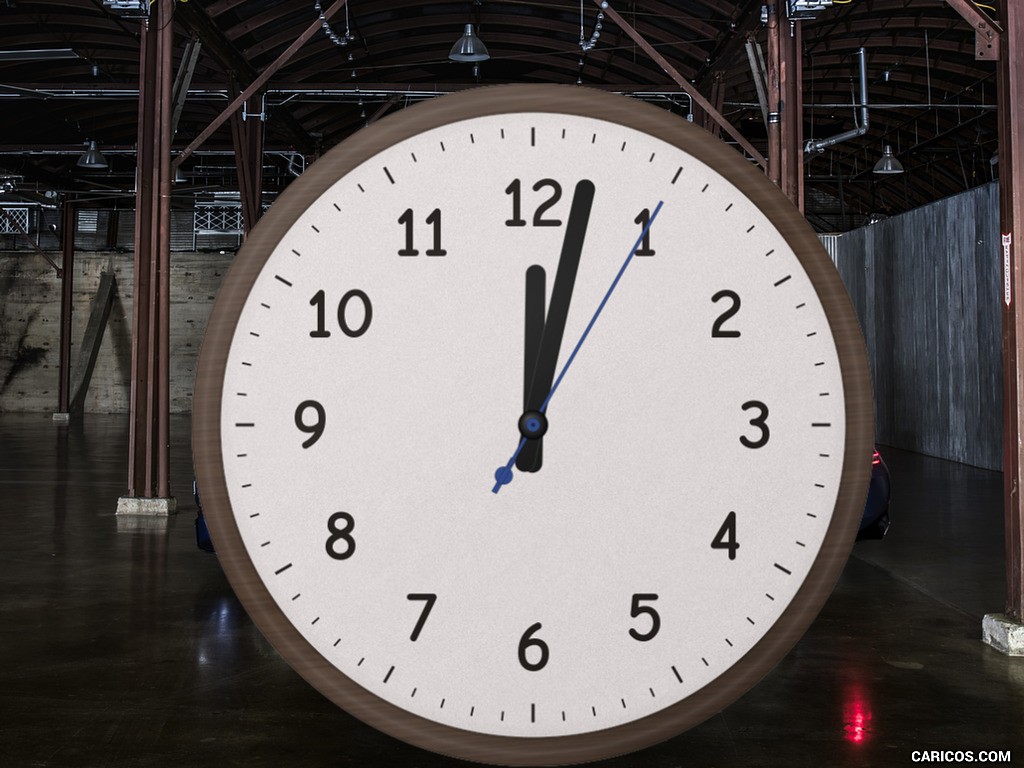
12:02:05
